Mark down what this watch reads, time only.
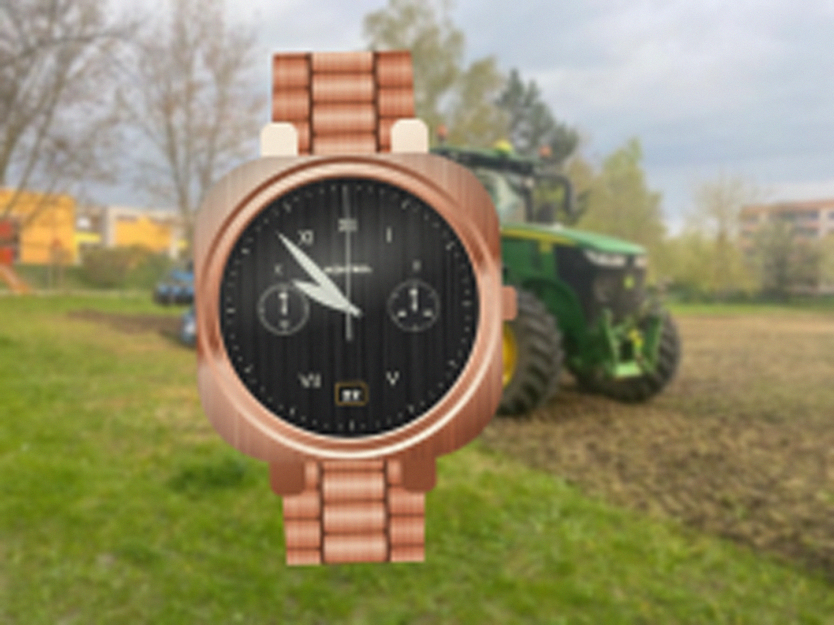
9:53
